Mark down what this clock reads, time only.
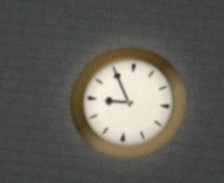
8:55
